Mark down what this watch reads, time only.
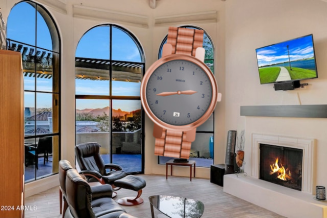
2:43
